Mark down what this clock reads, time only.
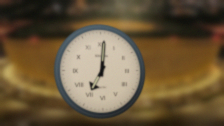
7:01
